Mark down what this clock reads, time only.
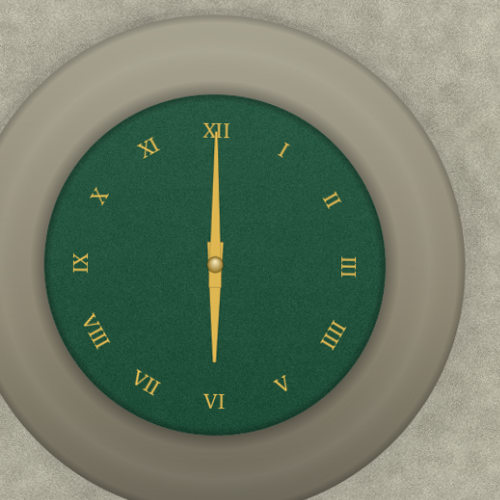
6:00
